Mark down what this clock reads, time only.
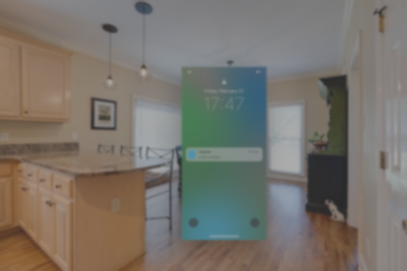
17:47
